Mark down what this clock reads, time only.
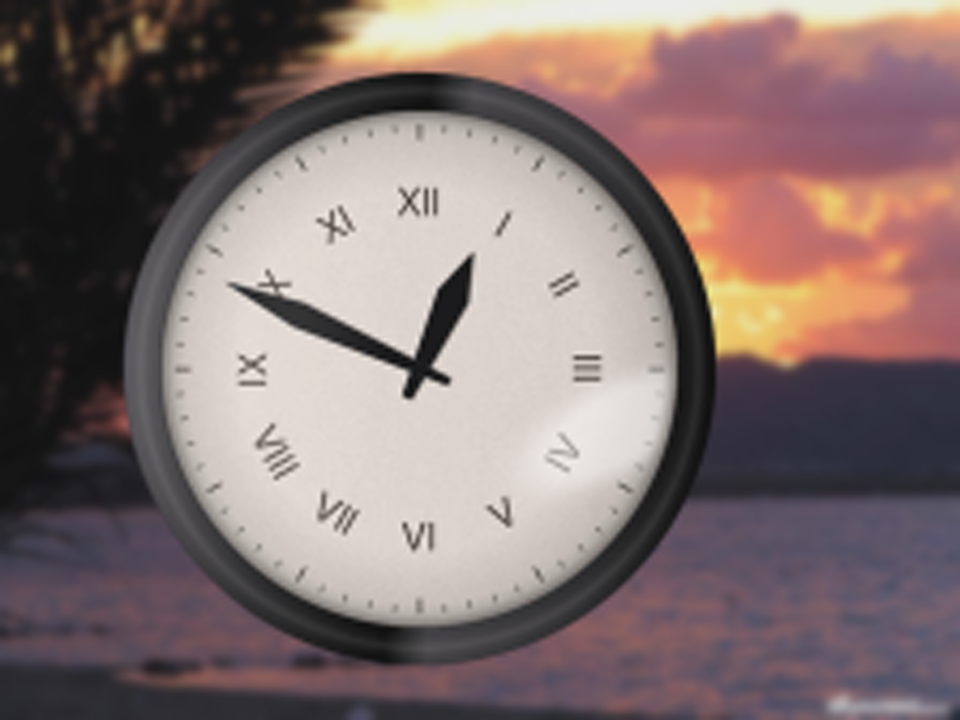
12:49
